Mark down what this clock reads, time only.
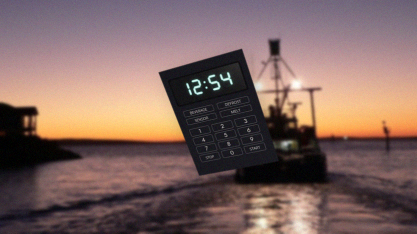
12:54
